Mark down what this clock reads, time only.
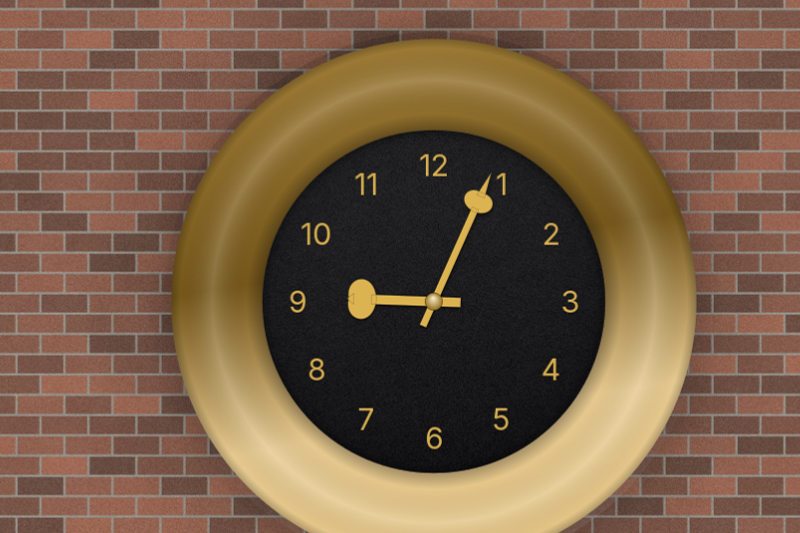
9:04
